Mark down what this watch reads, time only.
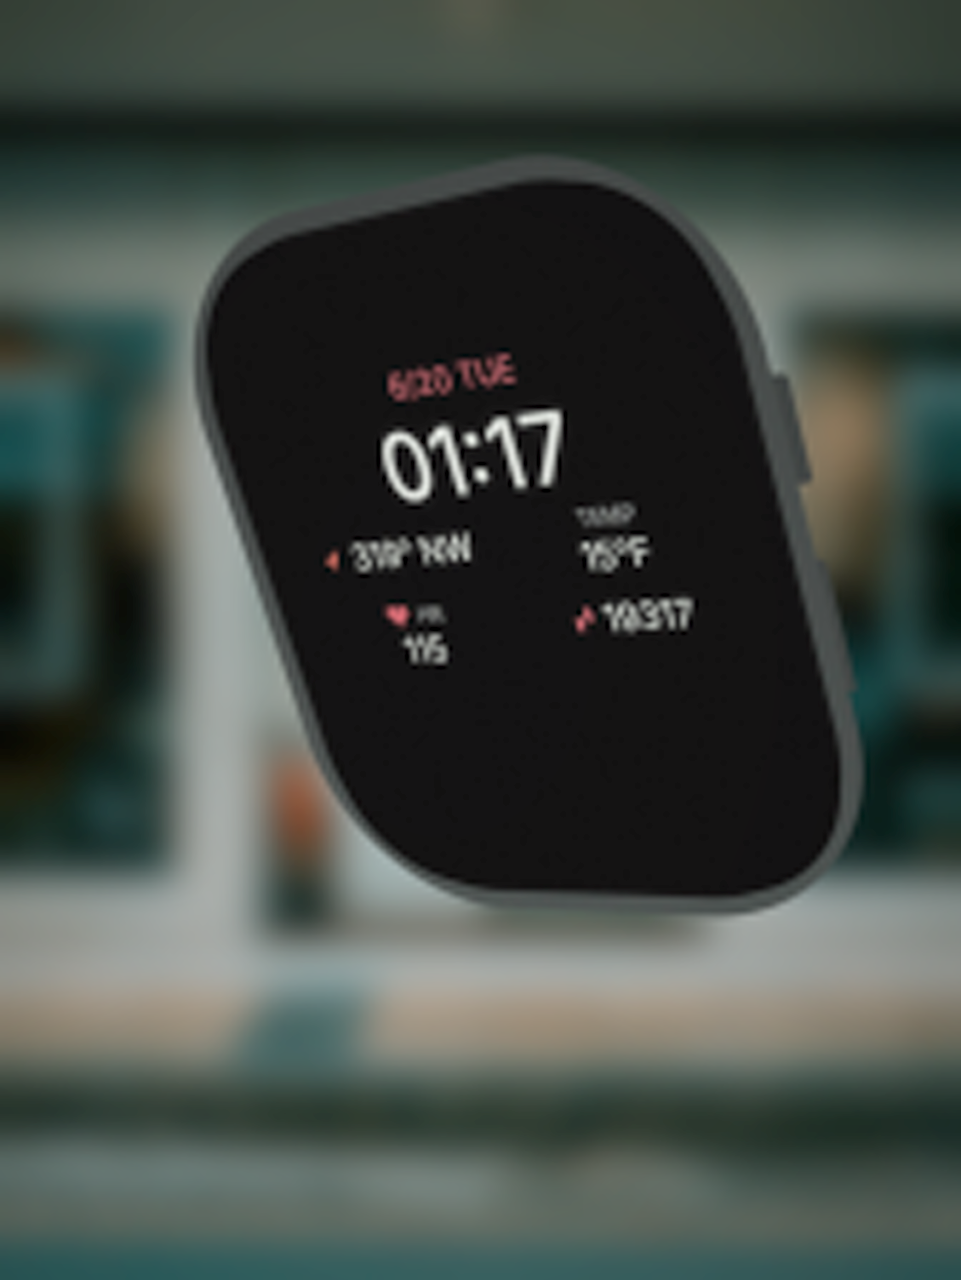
1:17
